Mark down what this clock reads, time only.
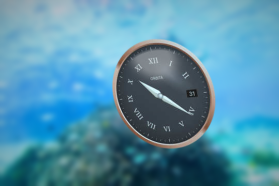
10:21
